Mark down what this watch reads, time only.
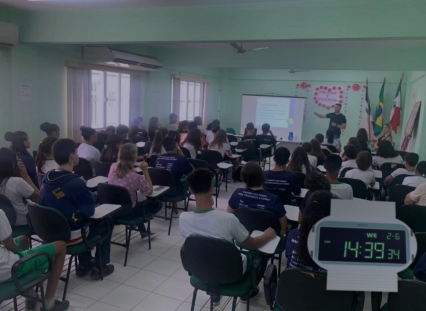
14:39:34
